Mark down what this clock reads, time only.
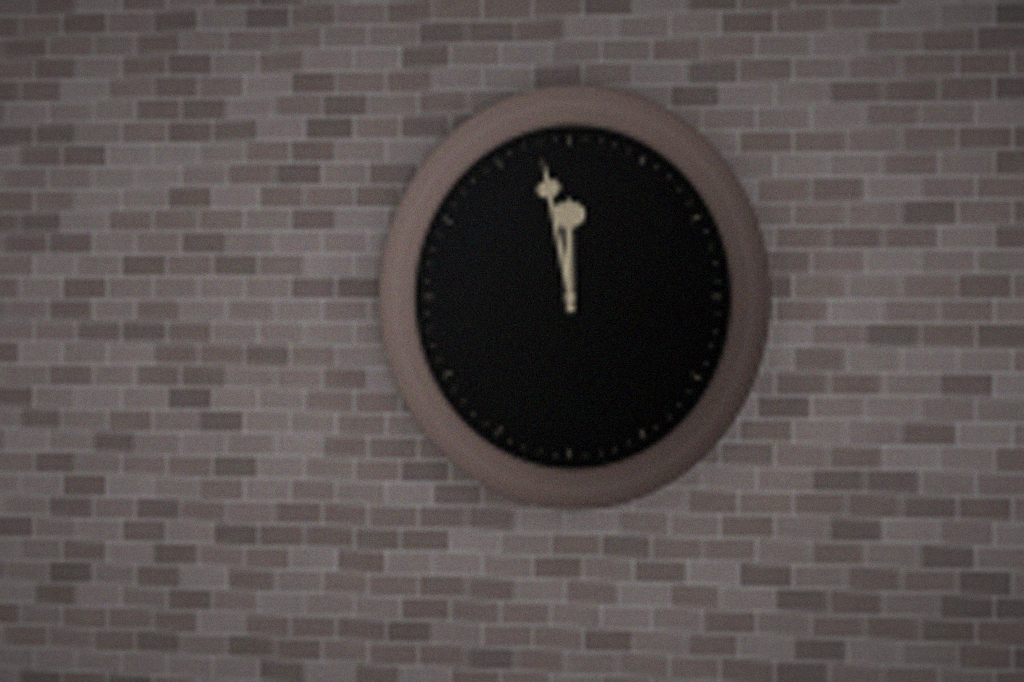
11:58
